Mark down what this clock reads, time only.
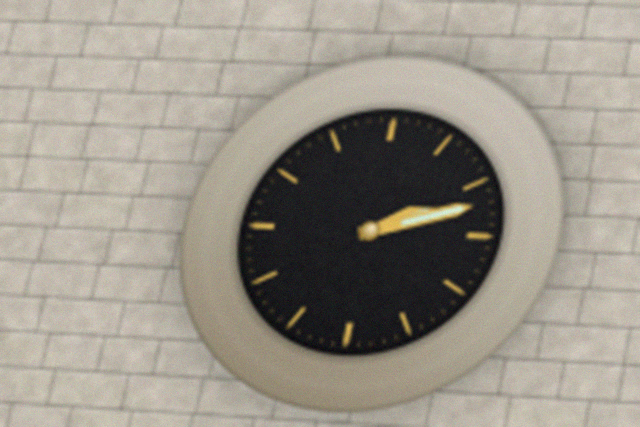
2:12
